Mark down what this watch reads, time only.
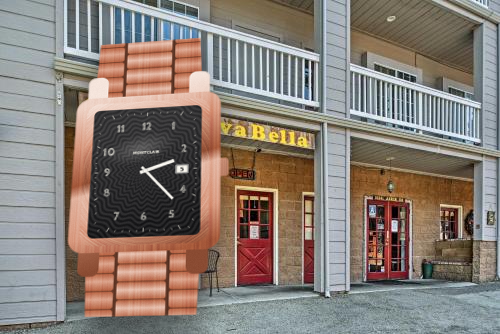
2:23
